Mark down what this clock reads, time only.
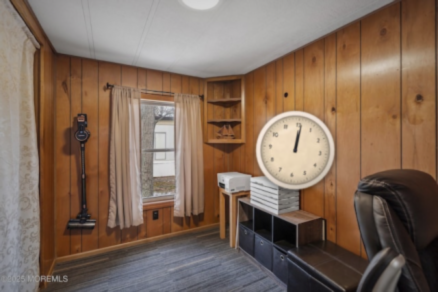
12:01
